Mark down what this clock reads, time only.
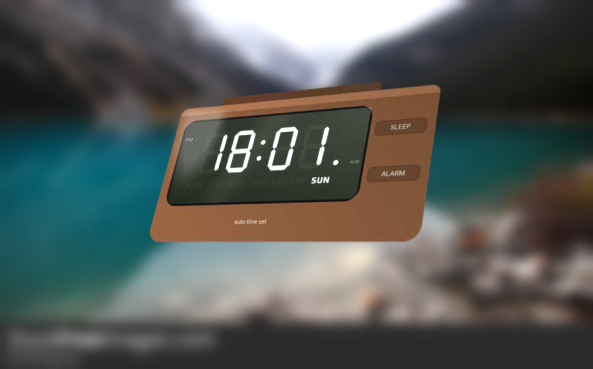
18:01
